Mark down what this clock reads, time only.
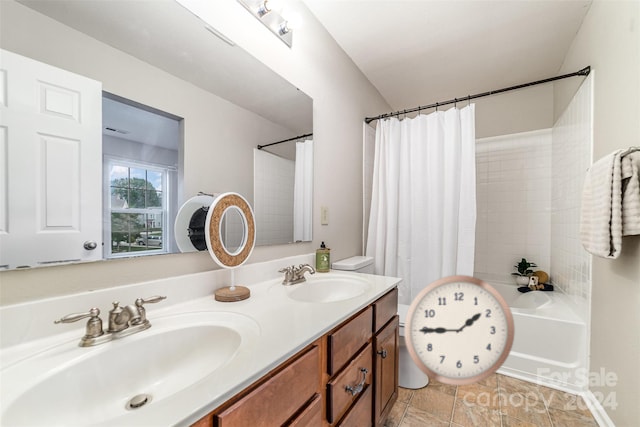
1:45
